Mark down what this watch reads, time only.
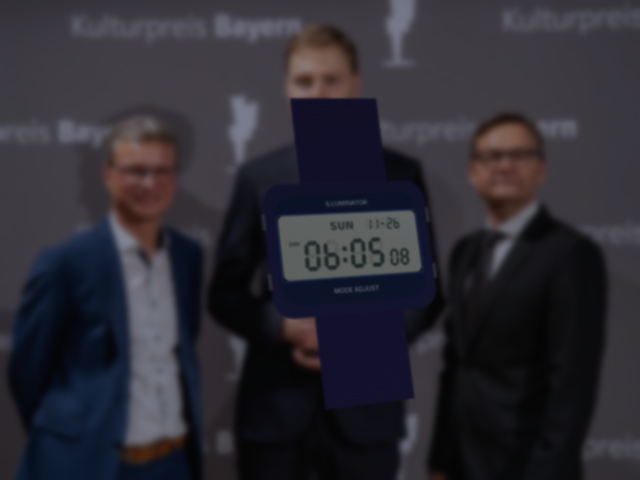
6:05:08
